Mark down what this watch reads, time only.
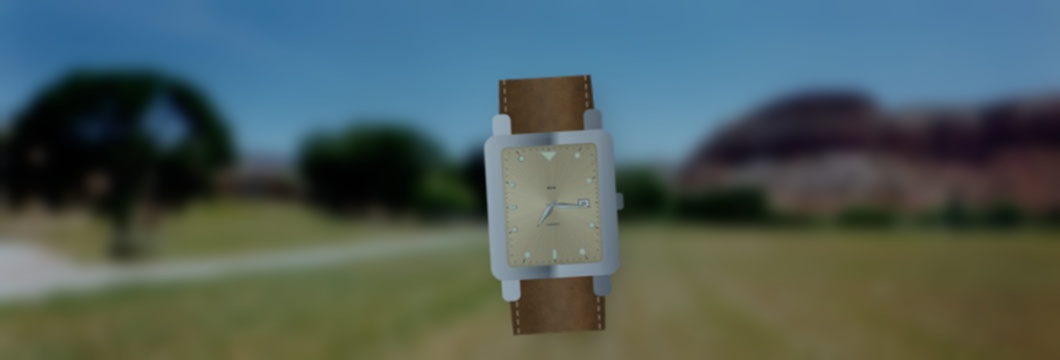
7:16
